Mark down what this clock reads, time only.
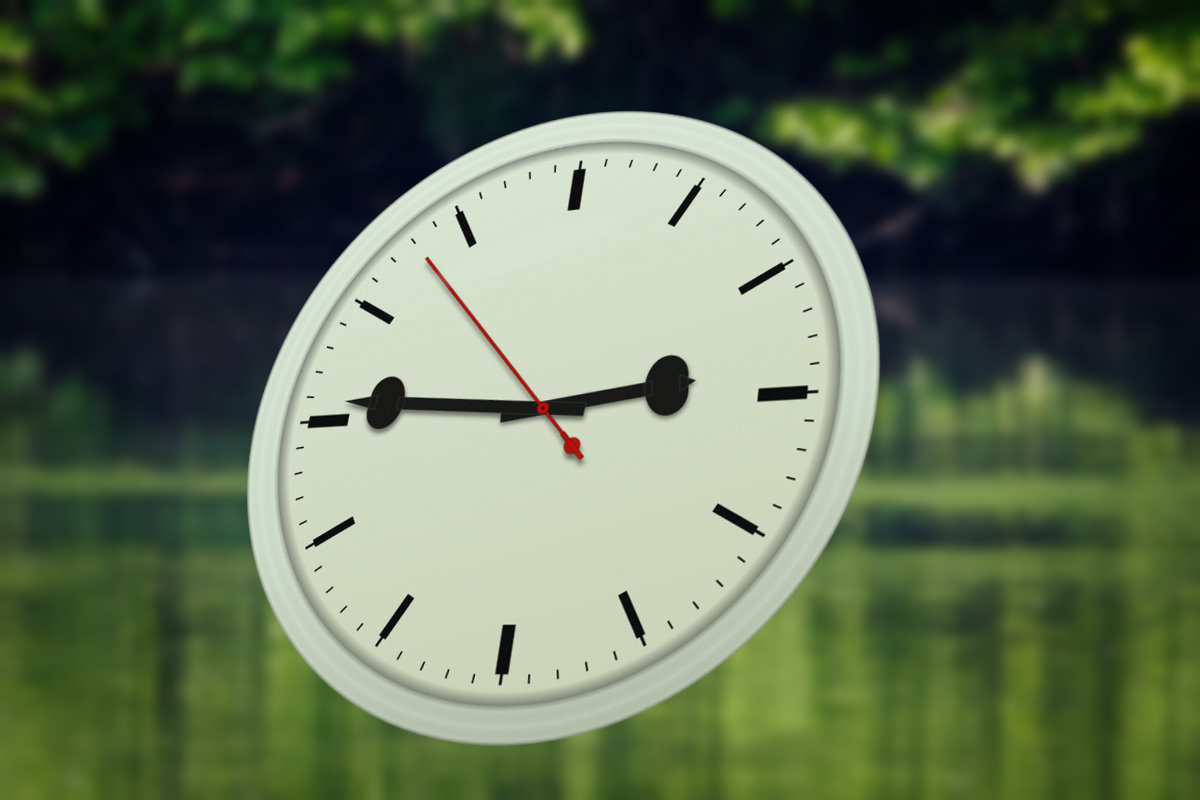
2:45:53
